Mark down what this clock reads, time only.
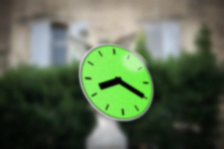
8:20
